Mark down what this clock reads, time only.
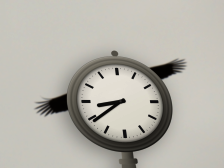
8:39
